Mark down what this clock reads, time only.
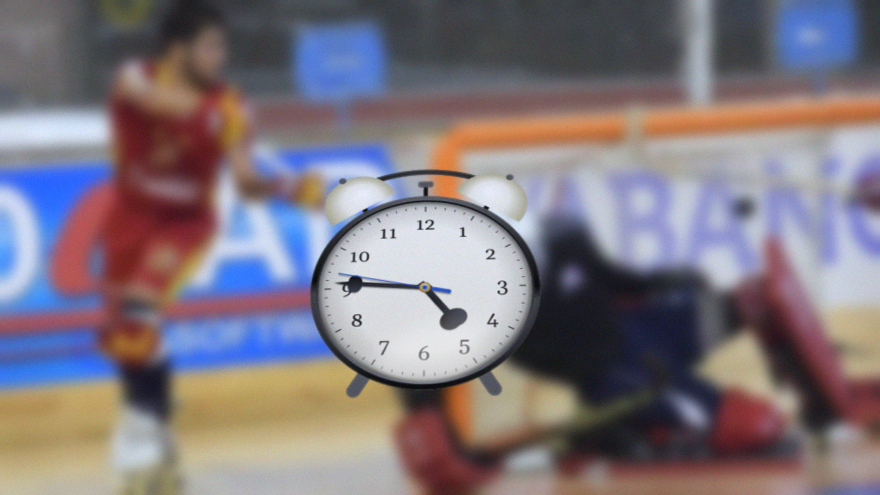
4:45:47
